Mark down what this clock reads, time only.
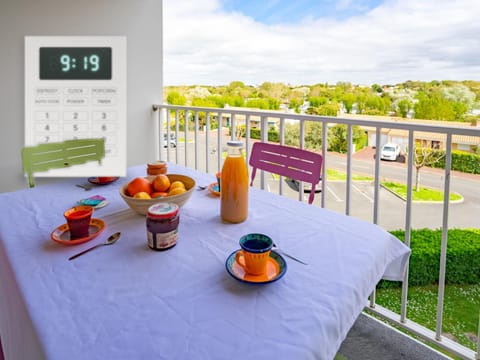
9:19
